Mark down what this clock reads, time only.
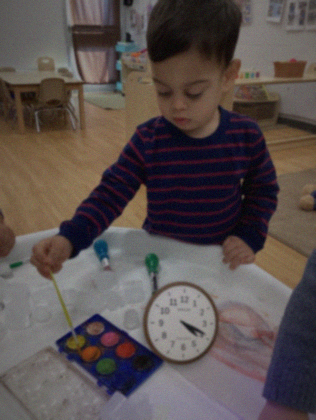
4:19
